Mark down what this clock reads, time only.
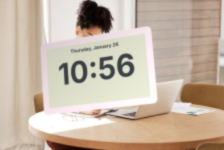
10:56
